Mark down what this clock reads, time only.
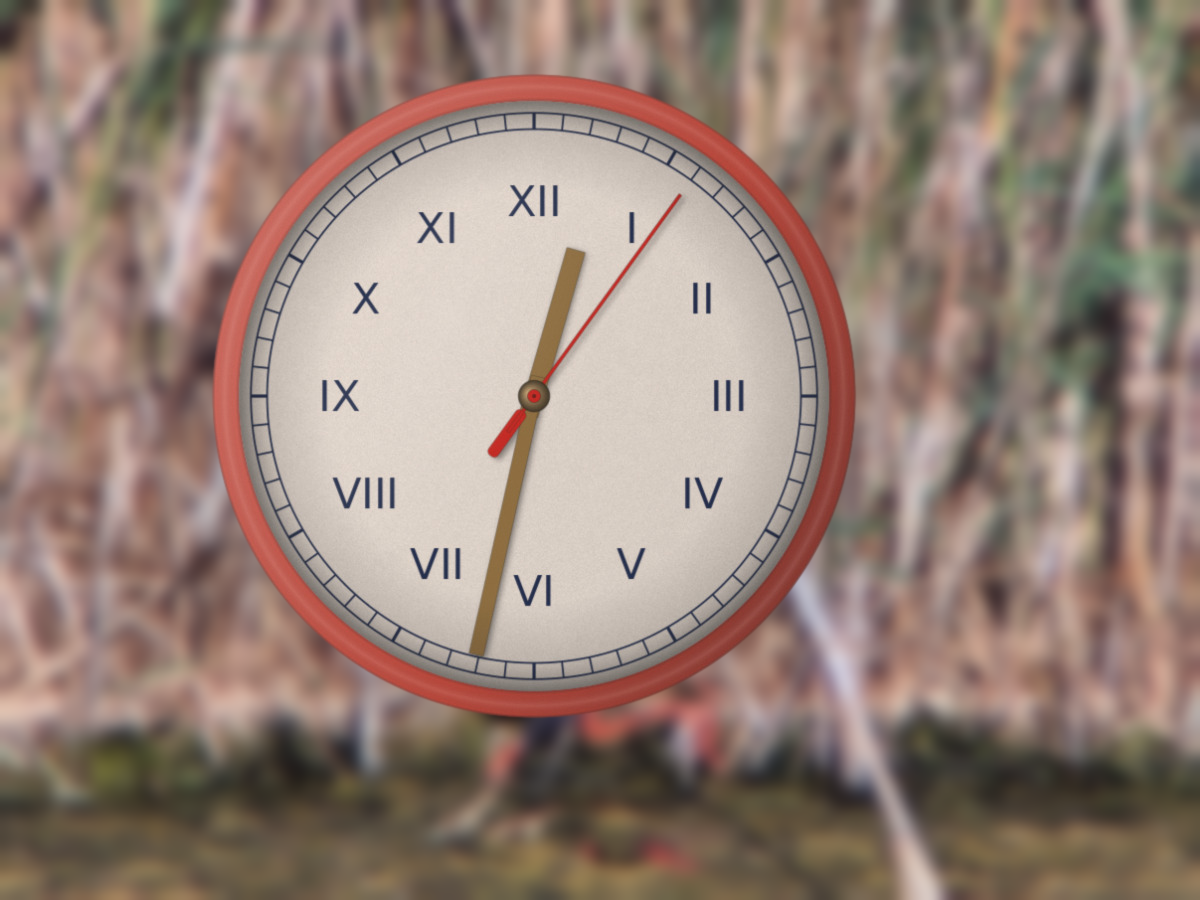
12:32:06
